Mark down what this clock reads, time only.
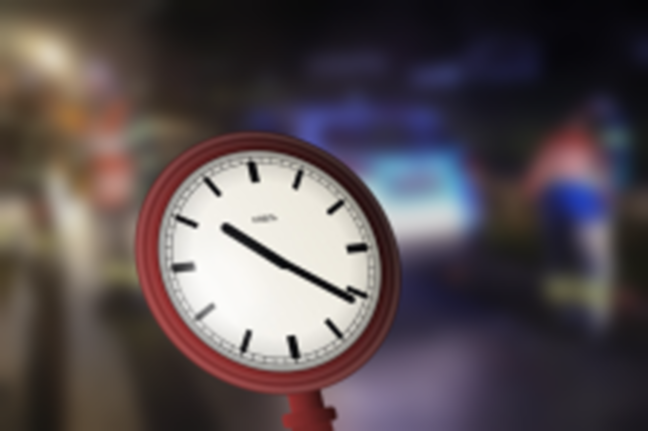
10:21
